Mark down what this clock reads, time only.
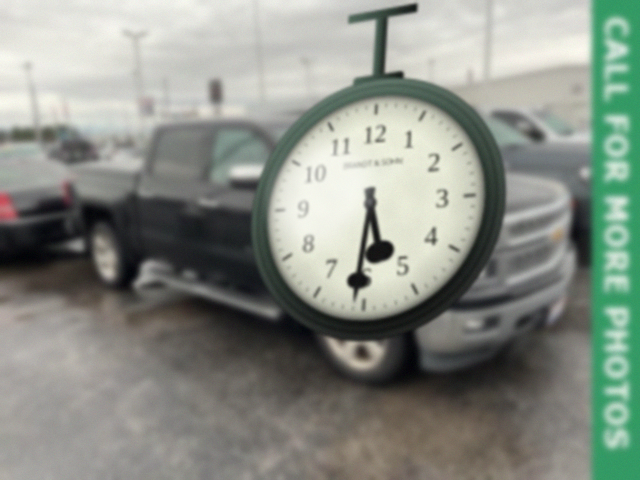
5:31
